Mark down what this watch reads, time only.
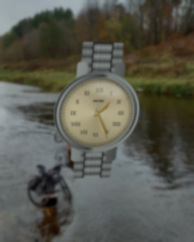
1:26
